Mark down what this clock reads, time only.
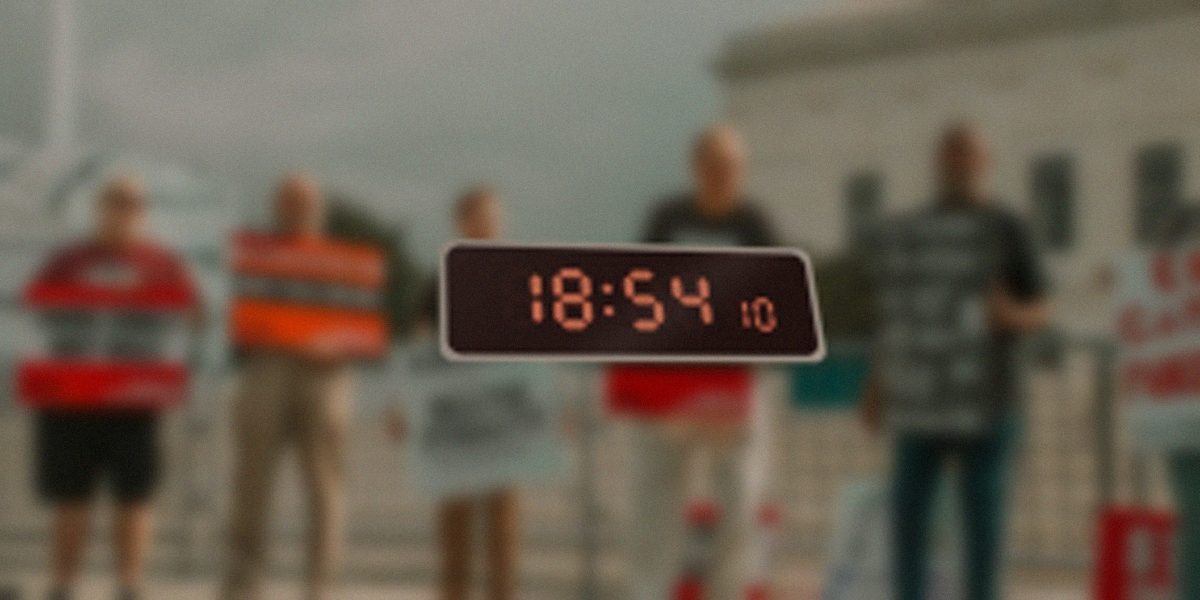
18:54:10
